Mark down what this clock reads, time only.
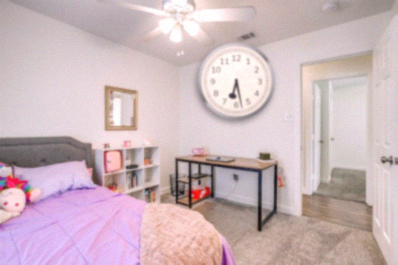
6:28
